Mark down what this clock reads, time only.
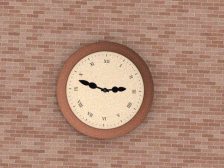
2:48
